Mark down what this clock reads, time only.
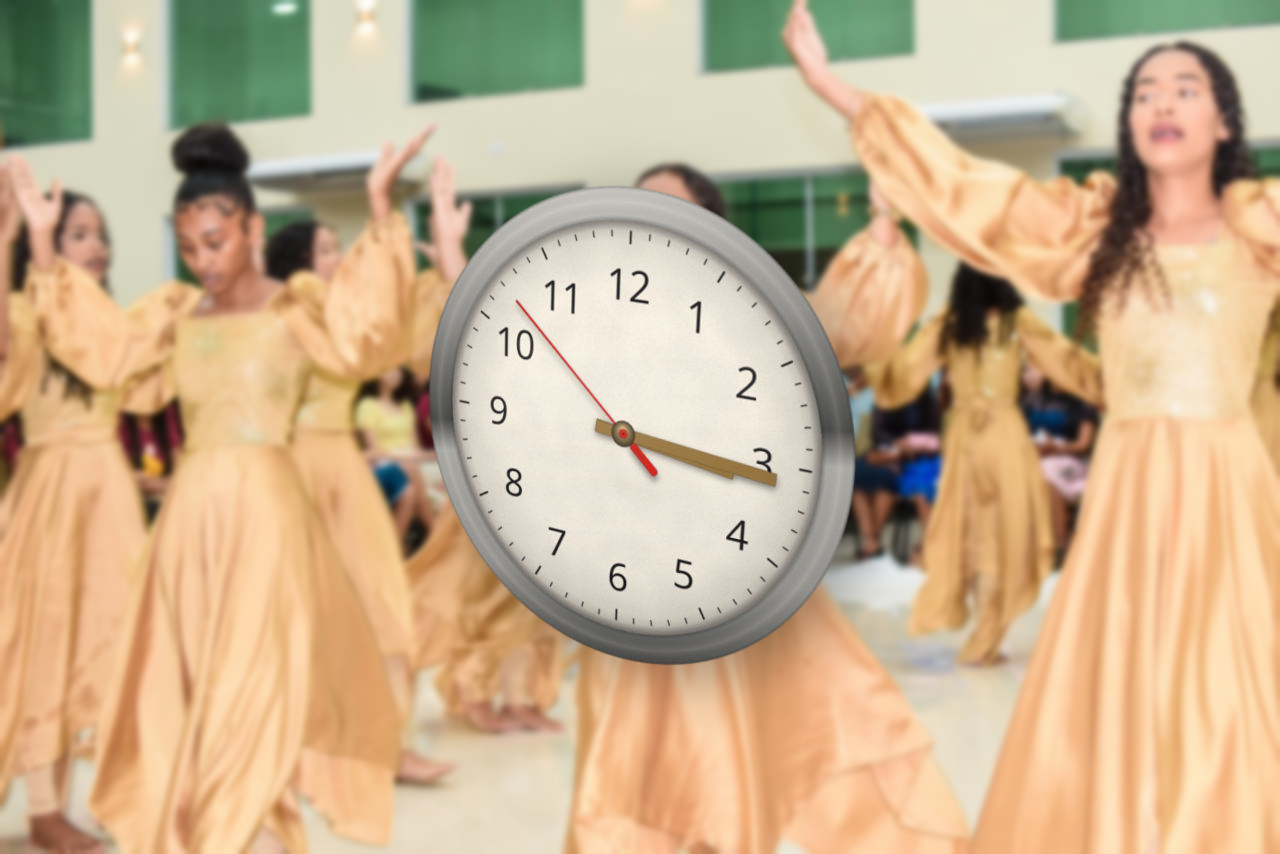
3:15:52
